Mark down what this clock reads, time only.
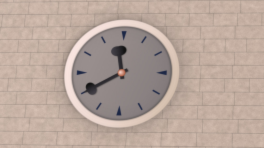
11:40
